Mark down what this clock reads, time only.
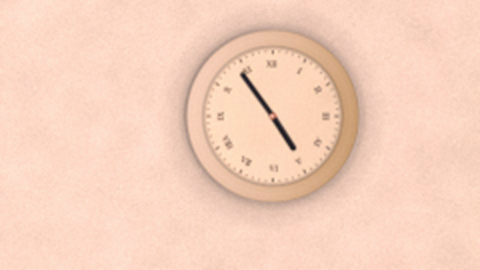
4:54
